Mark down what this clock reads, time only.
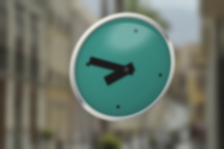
7:46
